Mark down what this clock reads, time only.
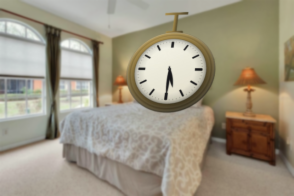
5:30
